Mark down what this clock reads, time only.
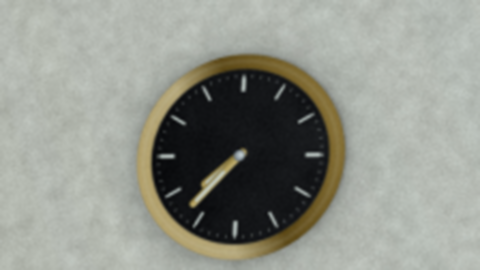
7:37
